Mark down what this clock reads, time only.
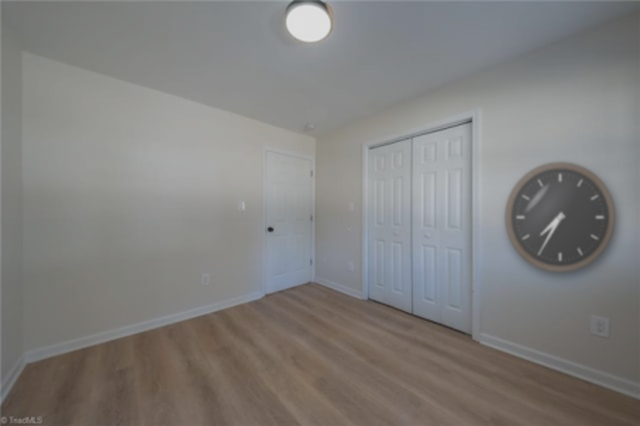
7:35
